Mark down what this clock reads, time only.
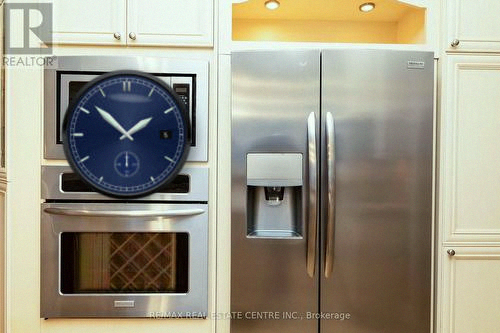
1:52
